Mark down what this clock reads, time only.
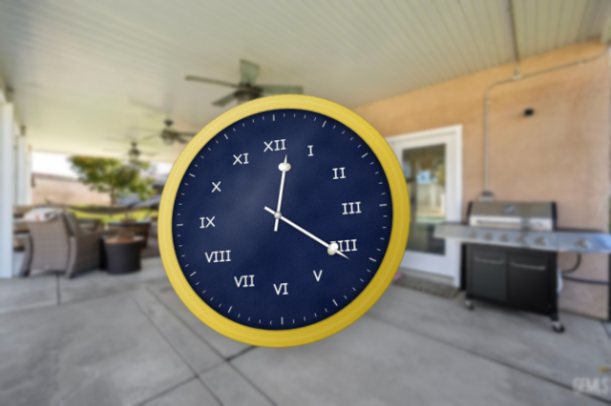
12:21
